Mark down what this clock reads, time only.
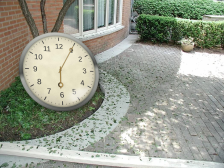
6:05
